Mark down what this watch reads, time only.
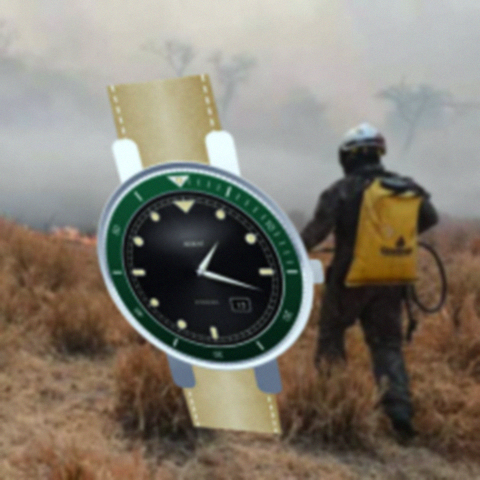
1:18
